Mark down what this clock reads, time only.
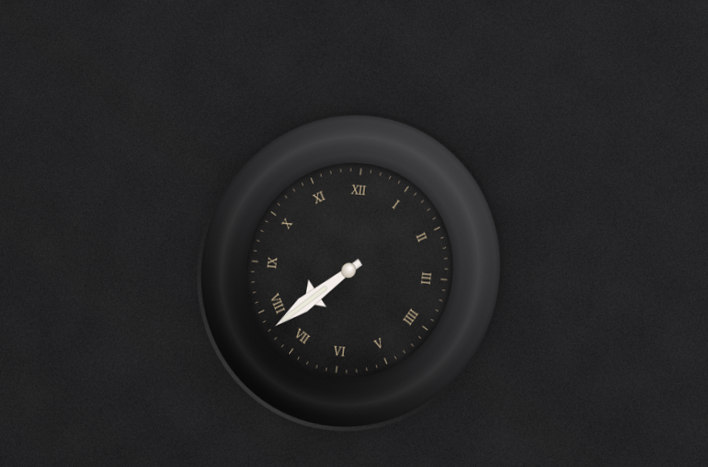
7:38
